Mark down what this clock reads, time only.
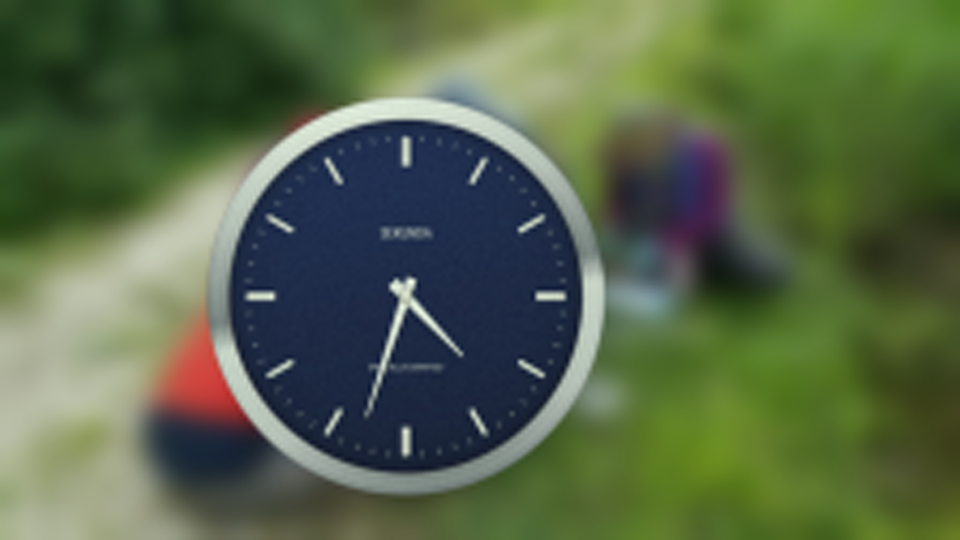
4:33
